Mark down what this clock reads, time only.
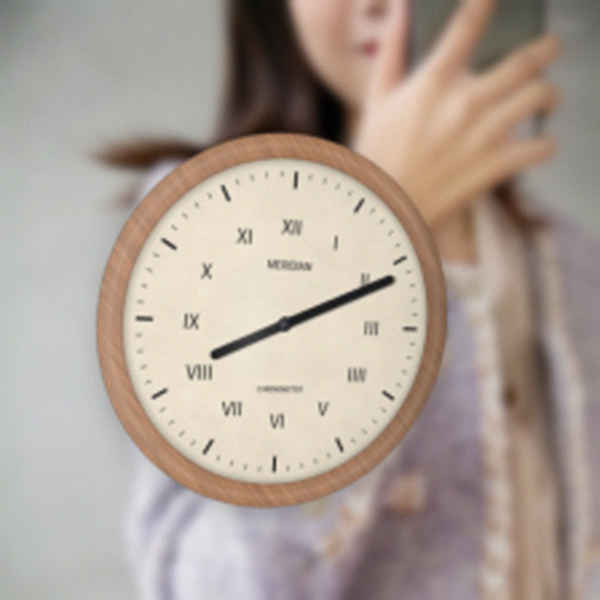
8:11
